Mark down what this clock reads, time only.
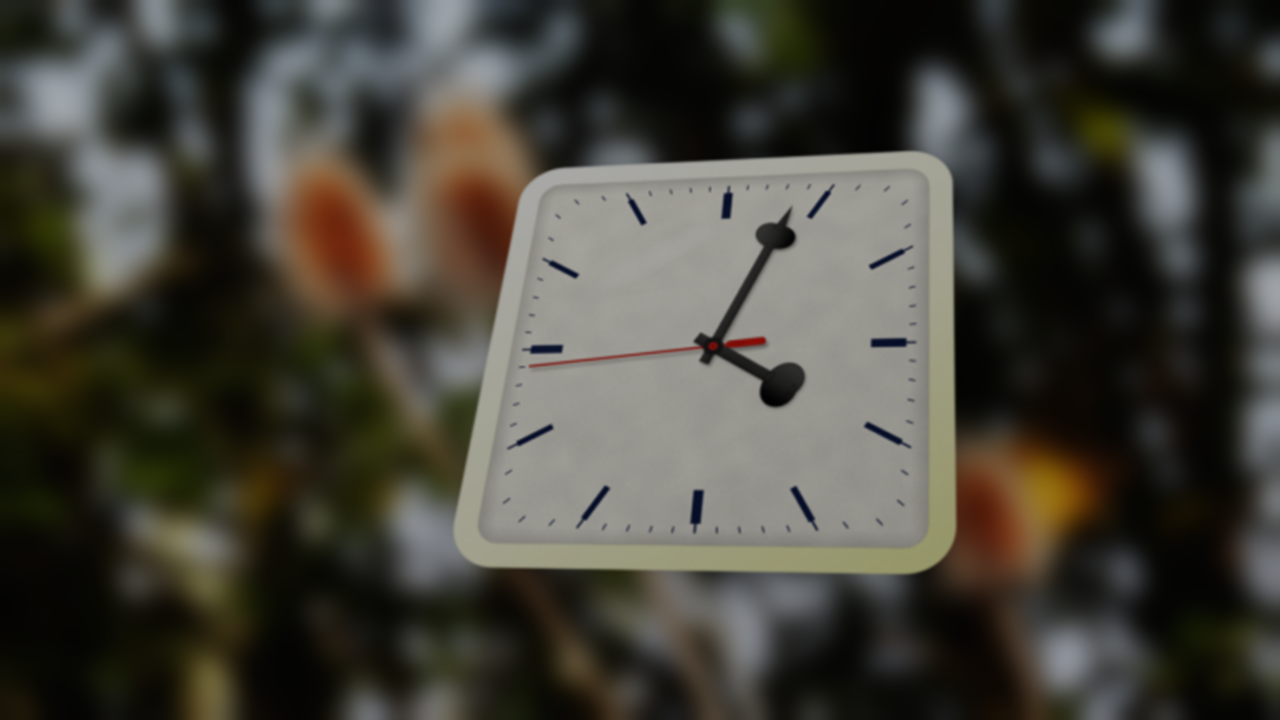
4:03:44
